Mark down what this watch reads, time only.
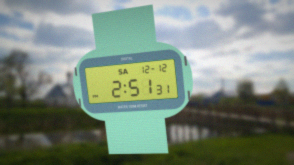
2:51:31
